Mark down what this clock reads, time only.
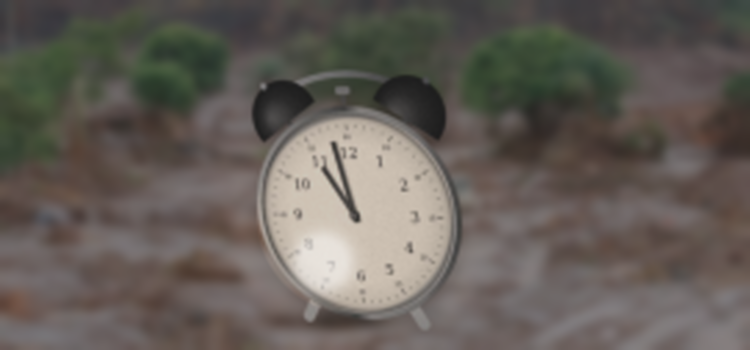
10:58
